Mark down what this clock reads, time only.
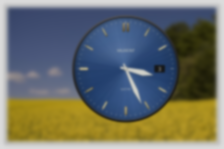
3:26
